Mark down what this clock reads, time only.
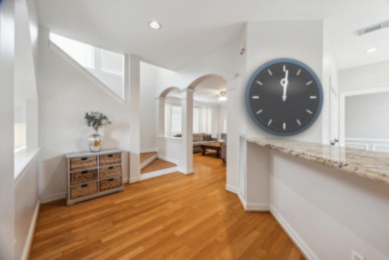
12:01
